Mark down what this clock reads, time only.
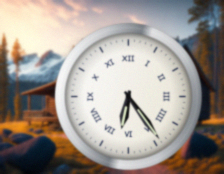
6:24
